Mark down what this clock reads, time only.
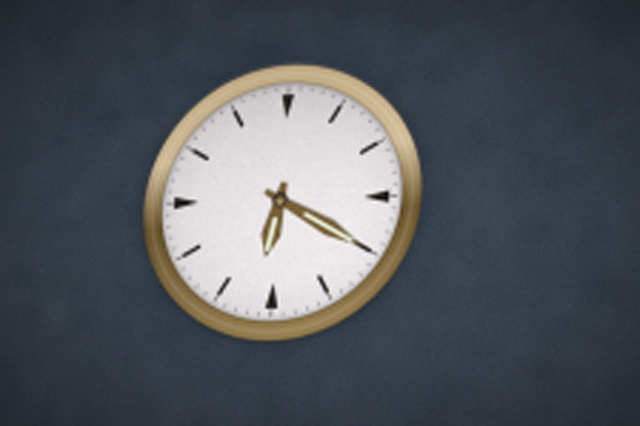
6:20
